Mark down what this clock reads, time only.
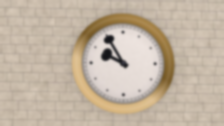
9:55
